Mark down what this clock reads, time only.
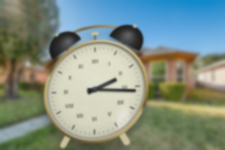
2:16
